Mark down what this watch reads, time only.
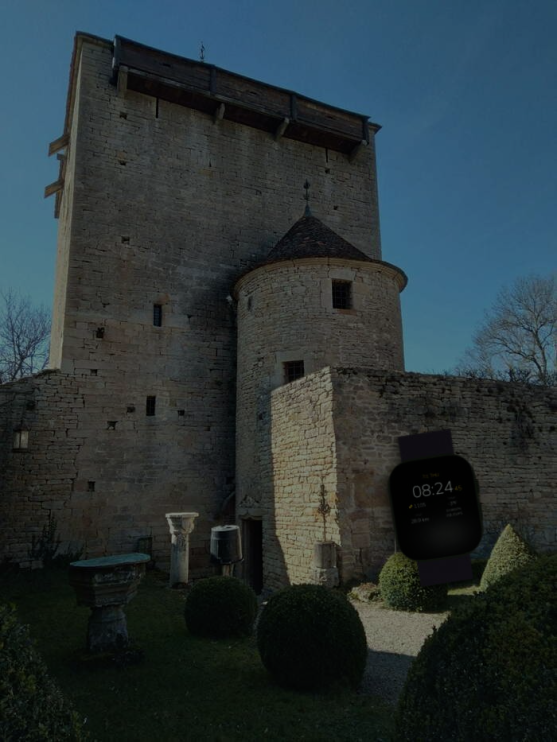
8:24
